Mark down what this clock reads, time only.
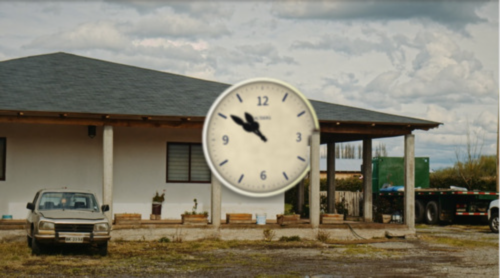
10:51
